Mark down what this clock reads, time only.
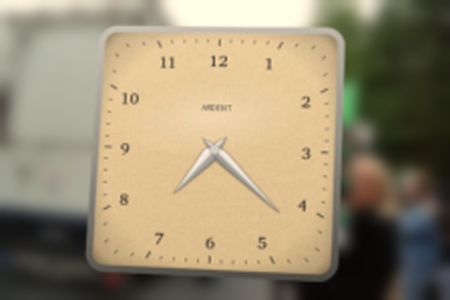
7:22
